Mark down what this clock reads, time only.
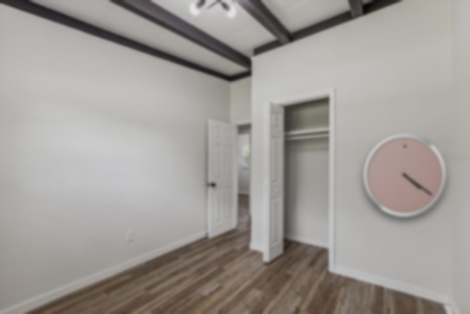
4:21
